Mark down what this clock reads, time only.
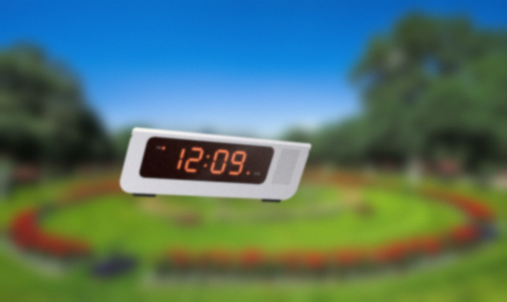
12:09
